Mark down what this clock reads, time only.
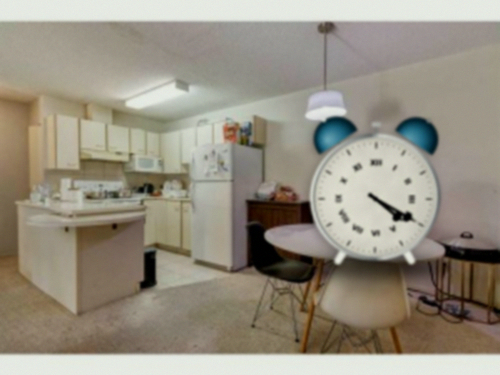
4:20
